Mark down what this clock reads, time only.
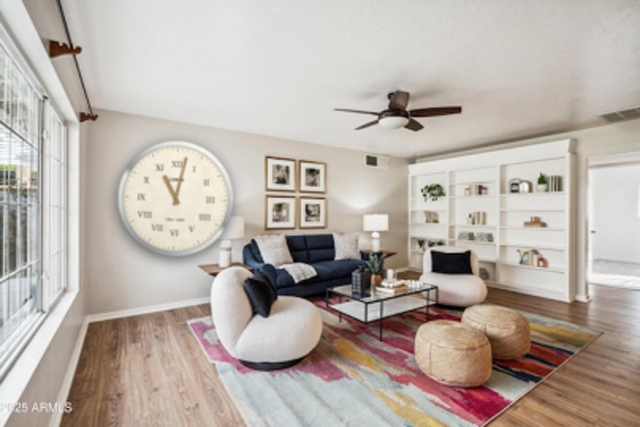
11:02
